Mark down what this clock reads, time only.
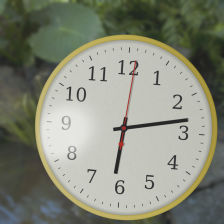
6:13:01
